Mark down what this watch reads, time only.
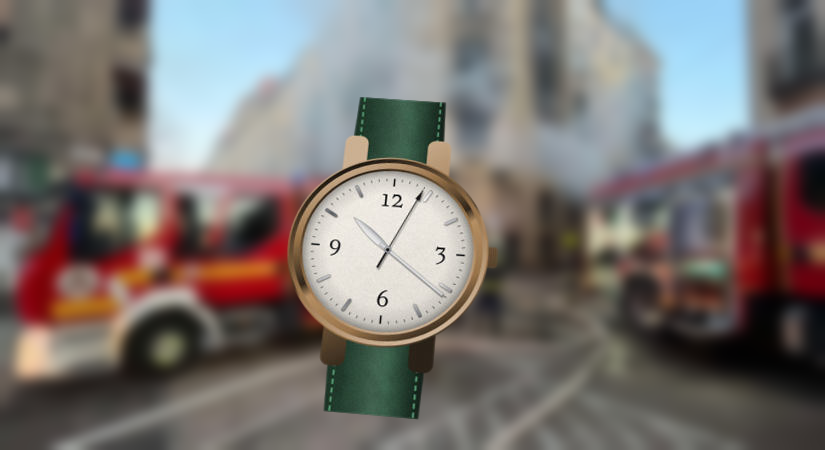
10:21:04
